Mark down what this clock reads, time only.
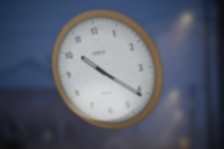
10:21
